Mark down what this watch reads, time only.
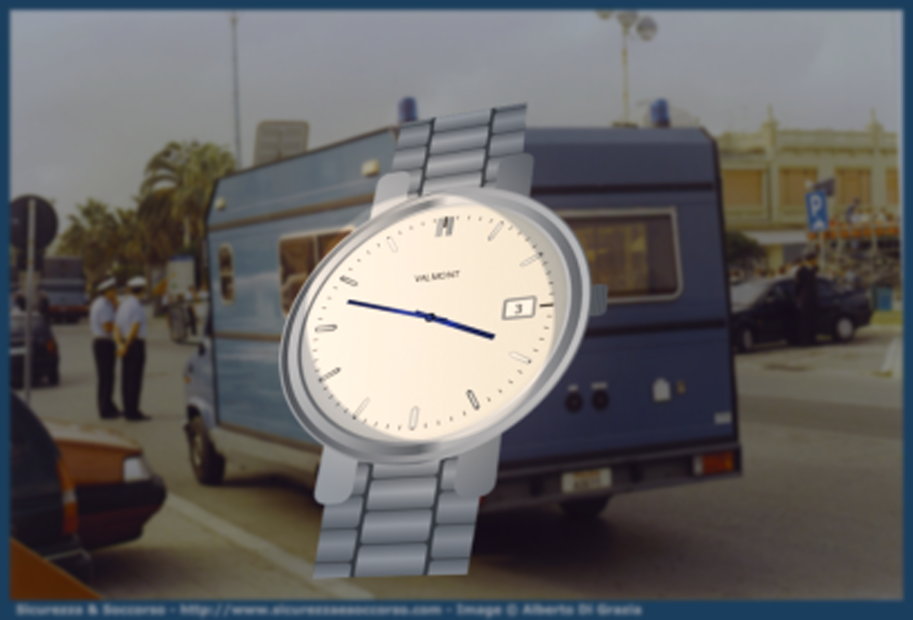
3:48
